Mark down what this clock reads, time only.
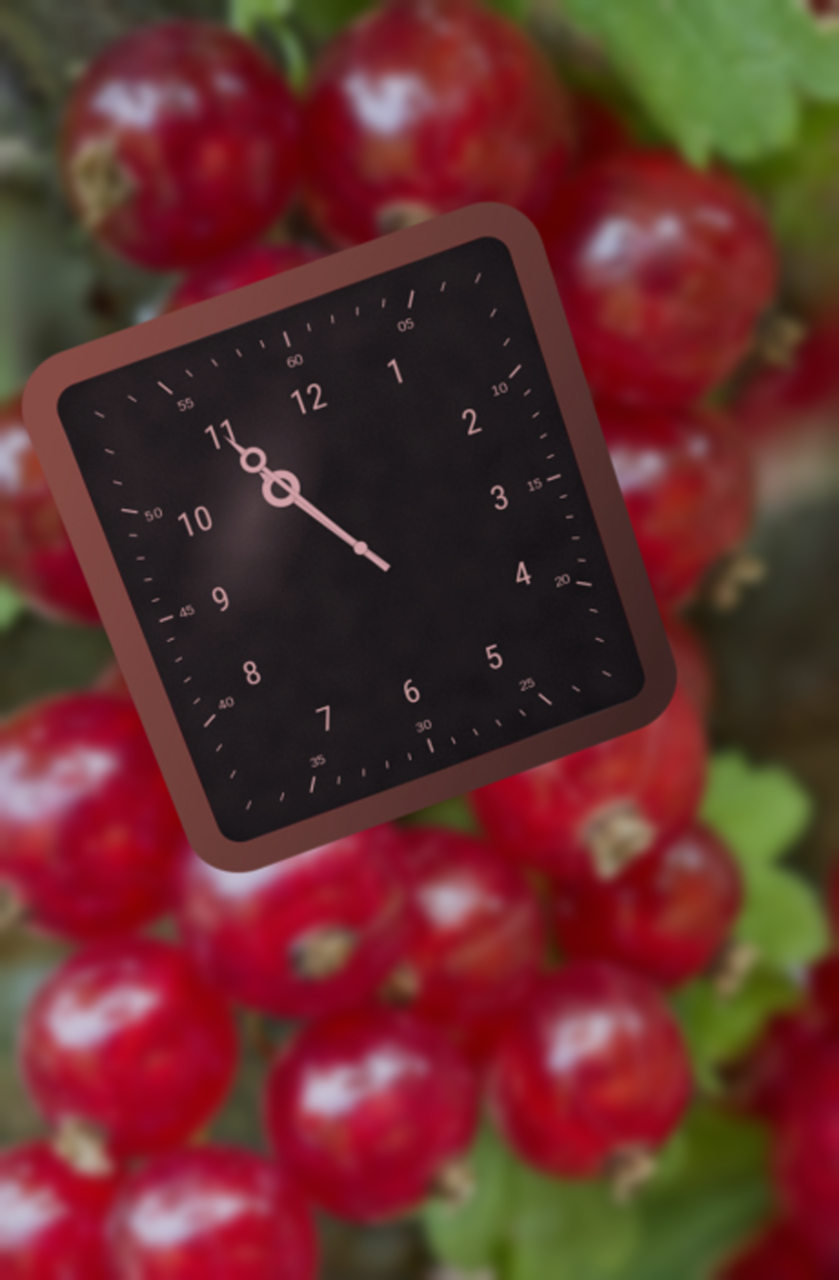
10:55
